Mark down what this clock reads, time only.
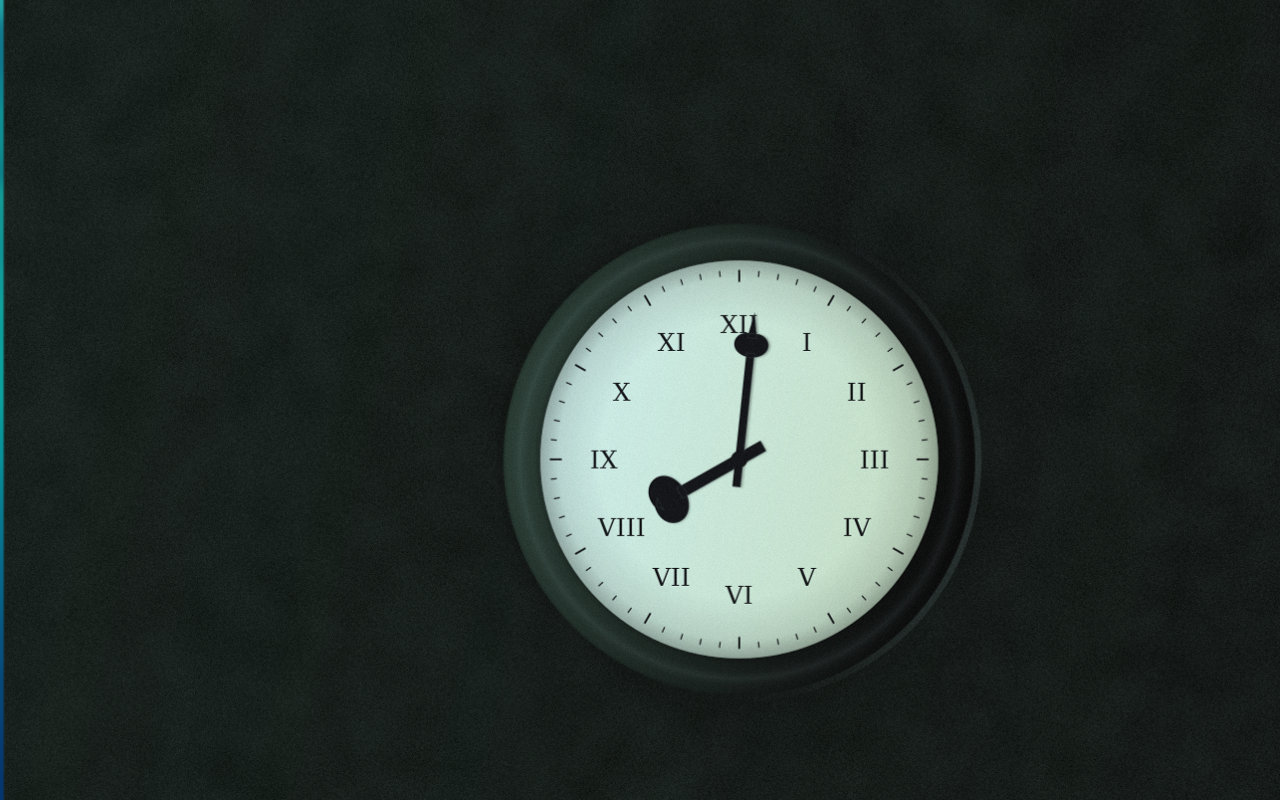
8:01
